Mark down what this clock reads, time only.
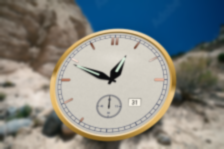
12:49
